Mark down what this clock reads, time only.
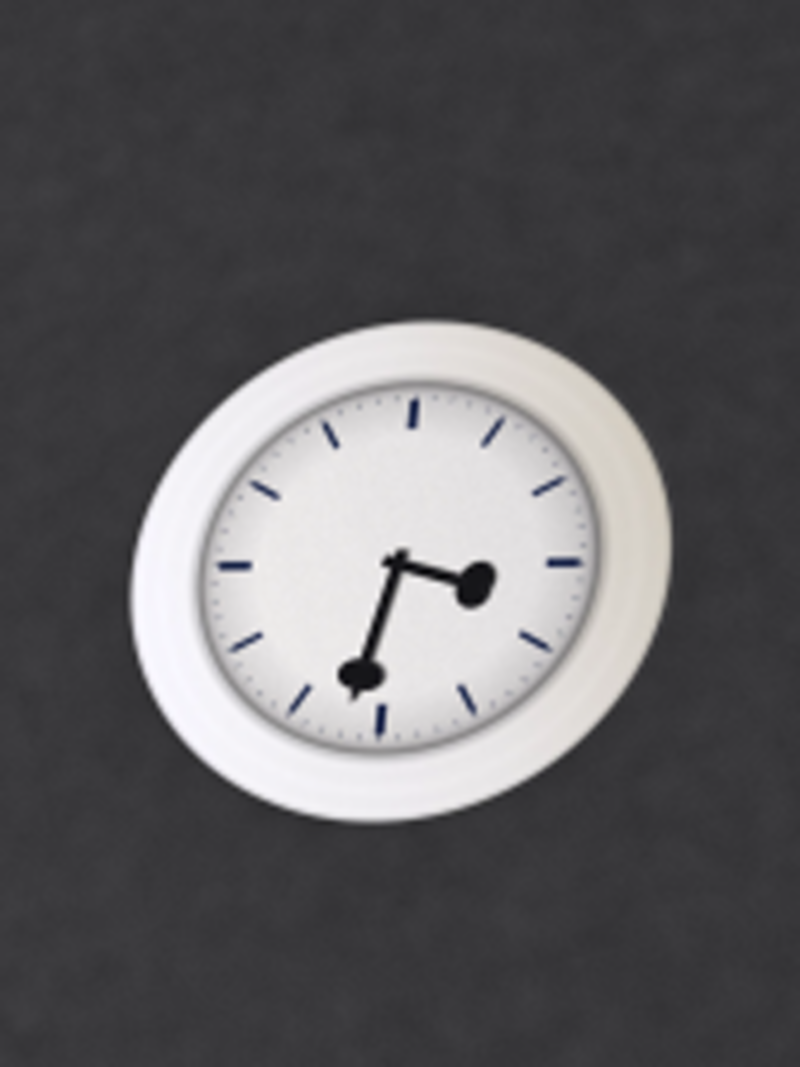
3:32
